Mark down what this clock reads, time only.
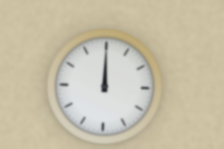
12:00
